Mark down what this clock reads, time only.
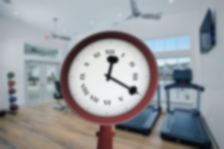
12:20
